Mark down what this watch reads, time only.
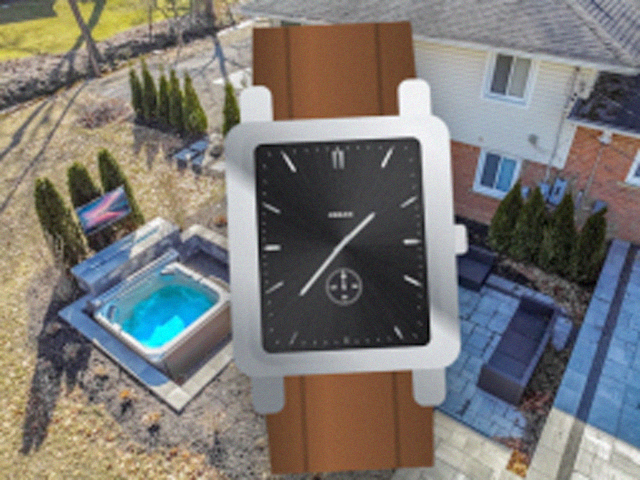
1:37
